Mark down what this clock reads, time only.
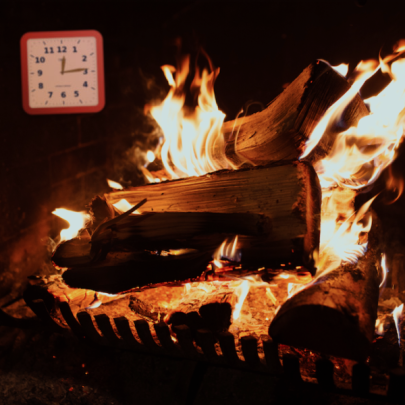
12:14
